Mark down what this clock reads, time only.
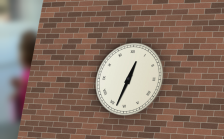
12:33
